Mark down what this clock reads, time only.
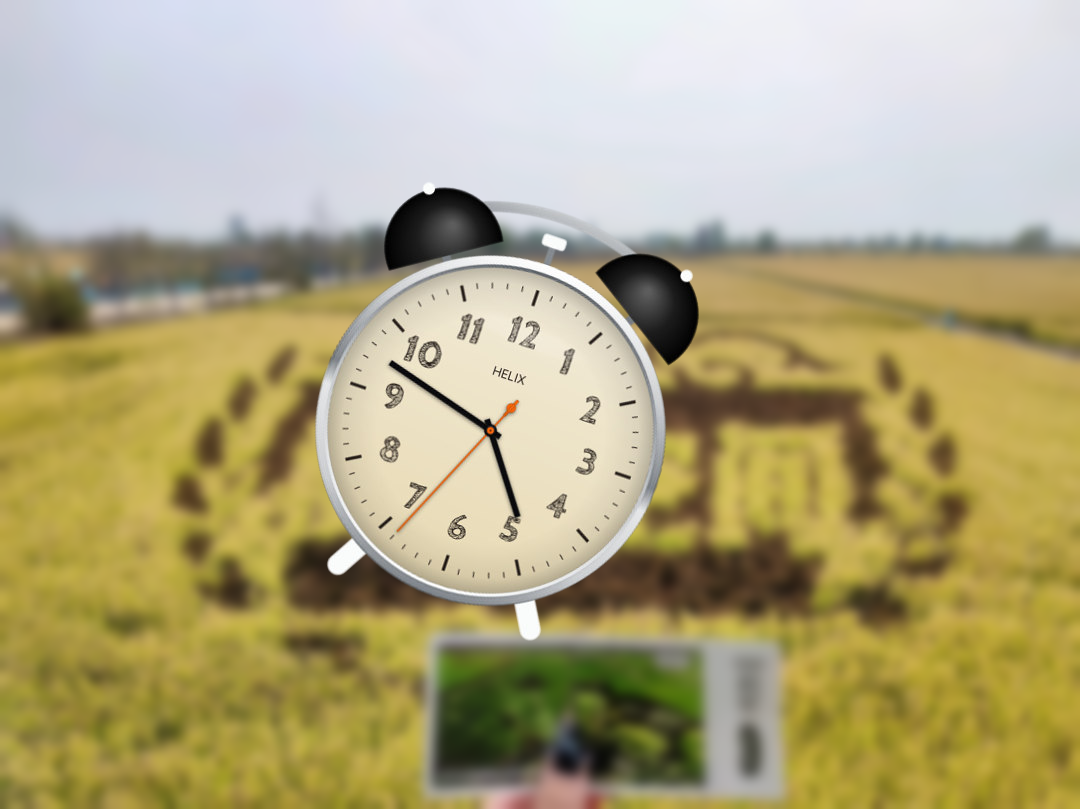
4:47:34
